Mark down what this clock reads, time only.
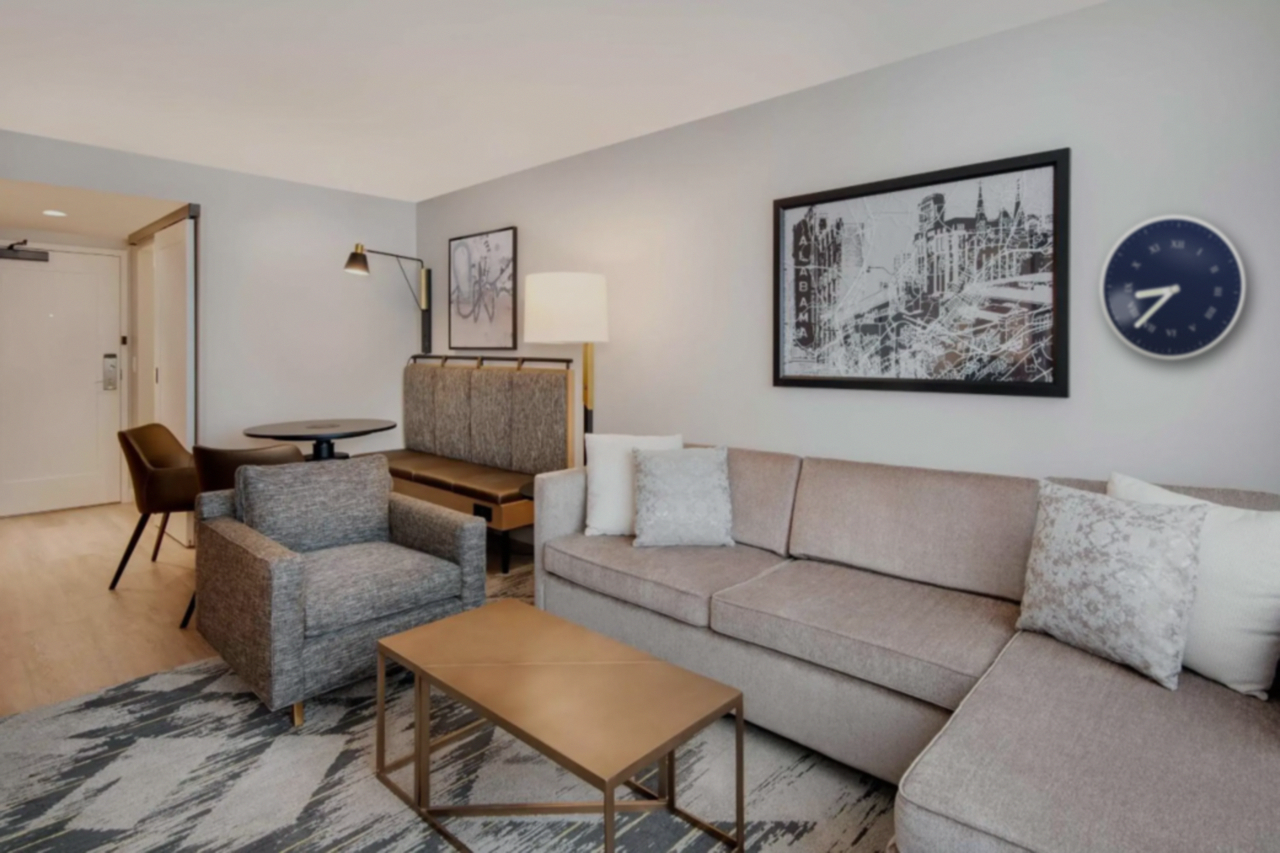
8:37
